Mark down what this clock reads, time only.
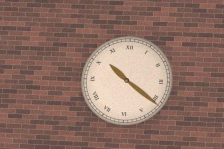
10:21
